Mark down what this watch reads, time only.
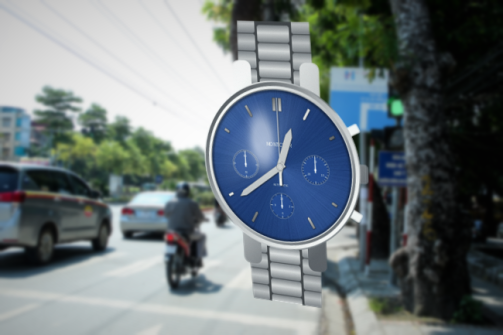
12:39
